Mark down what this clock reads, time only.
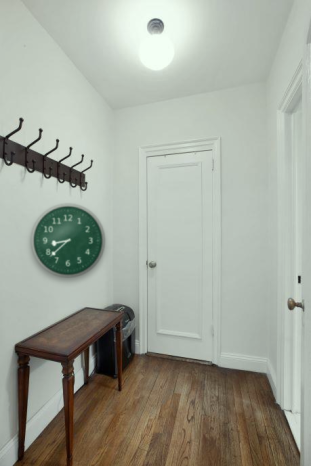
8:38
